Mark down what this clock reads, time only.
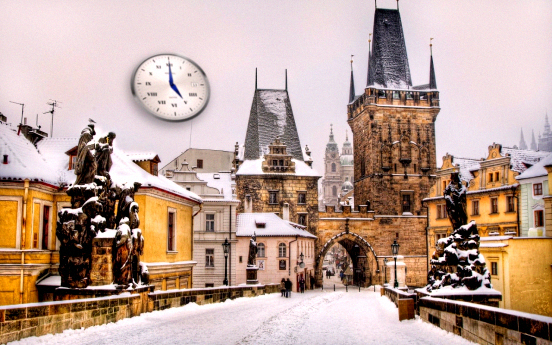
5:00
